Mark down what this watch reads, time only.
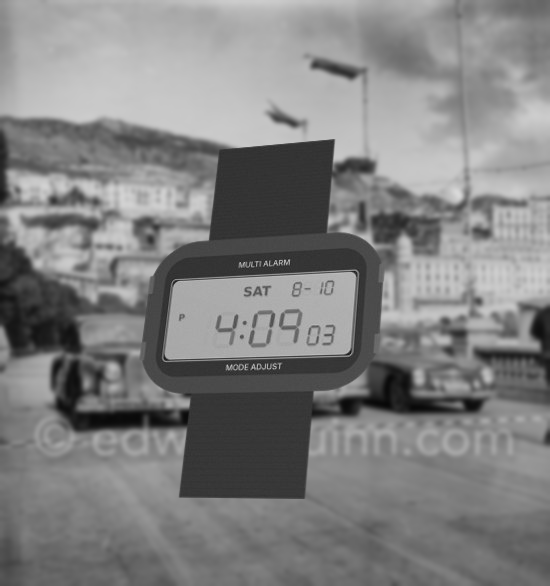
4:09:03
